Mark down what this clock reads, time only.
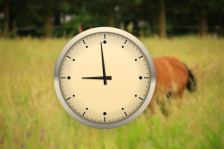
8:59
